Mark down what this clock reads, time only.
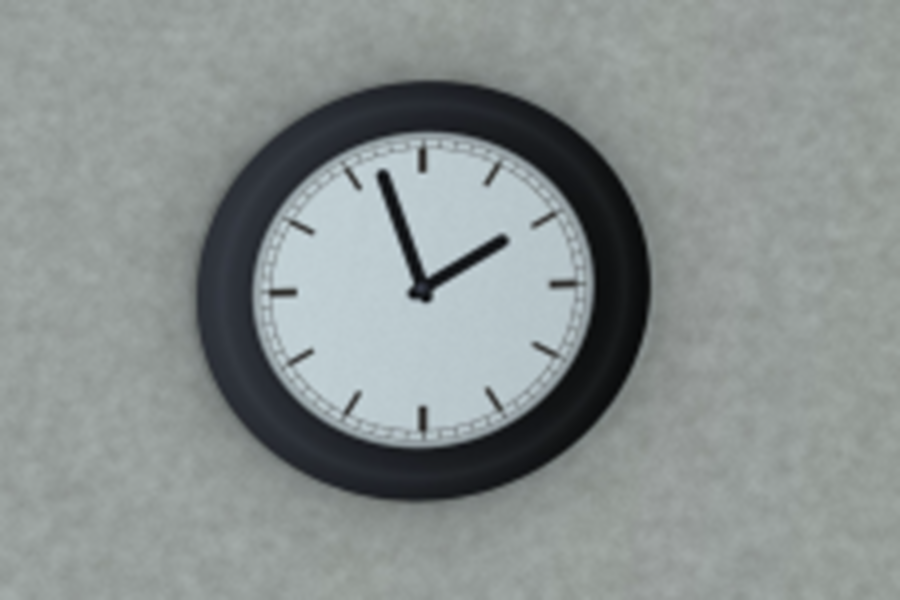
1:57
